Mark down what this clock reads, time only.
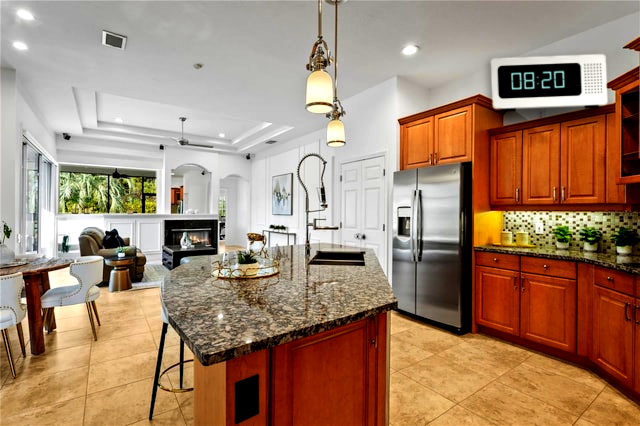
8:20
